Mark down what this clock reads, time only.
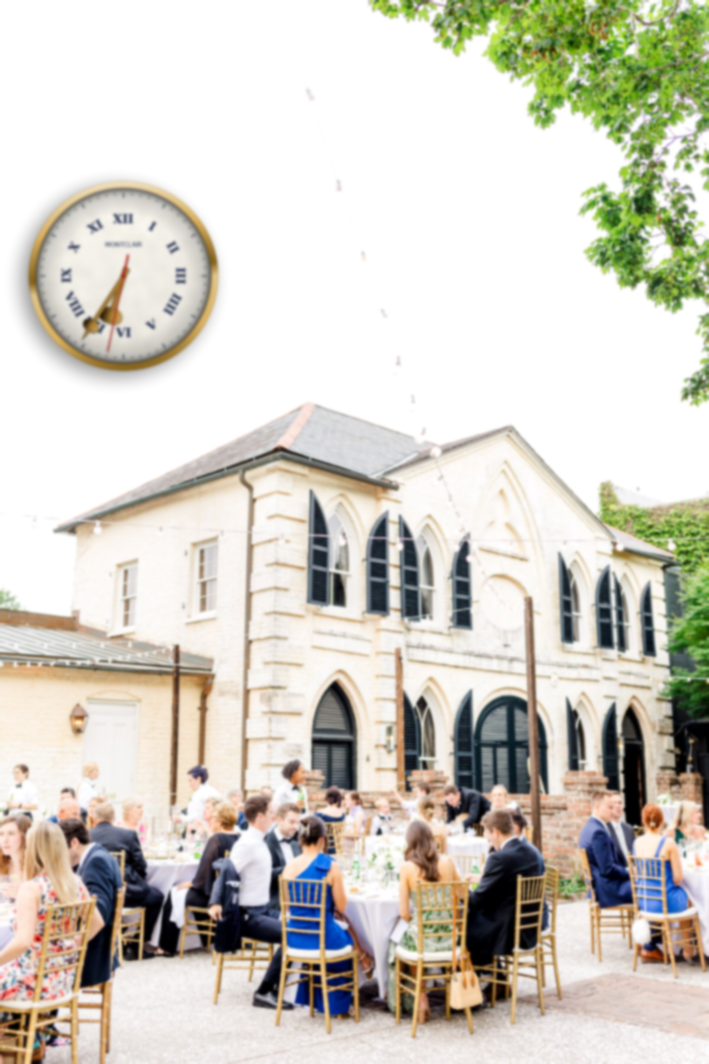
6:35:32
